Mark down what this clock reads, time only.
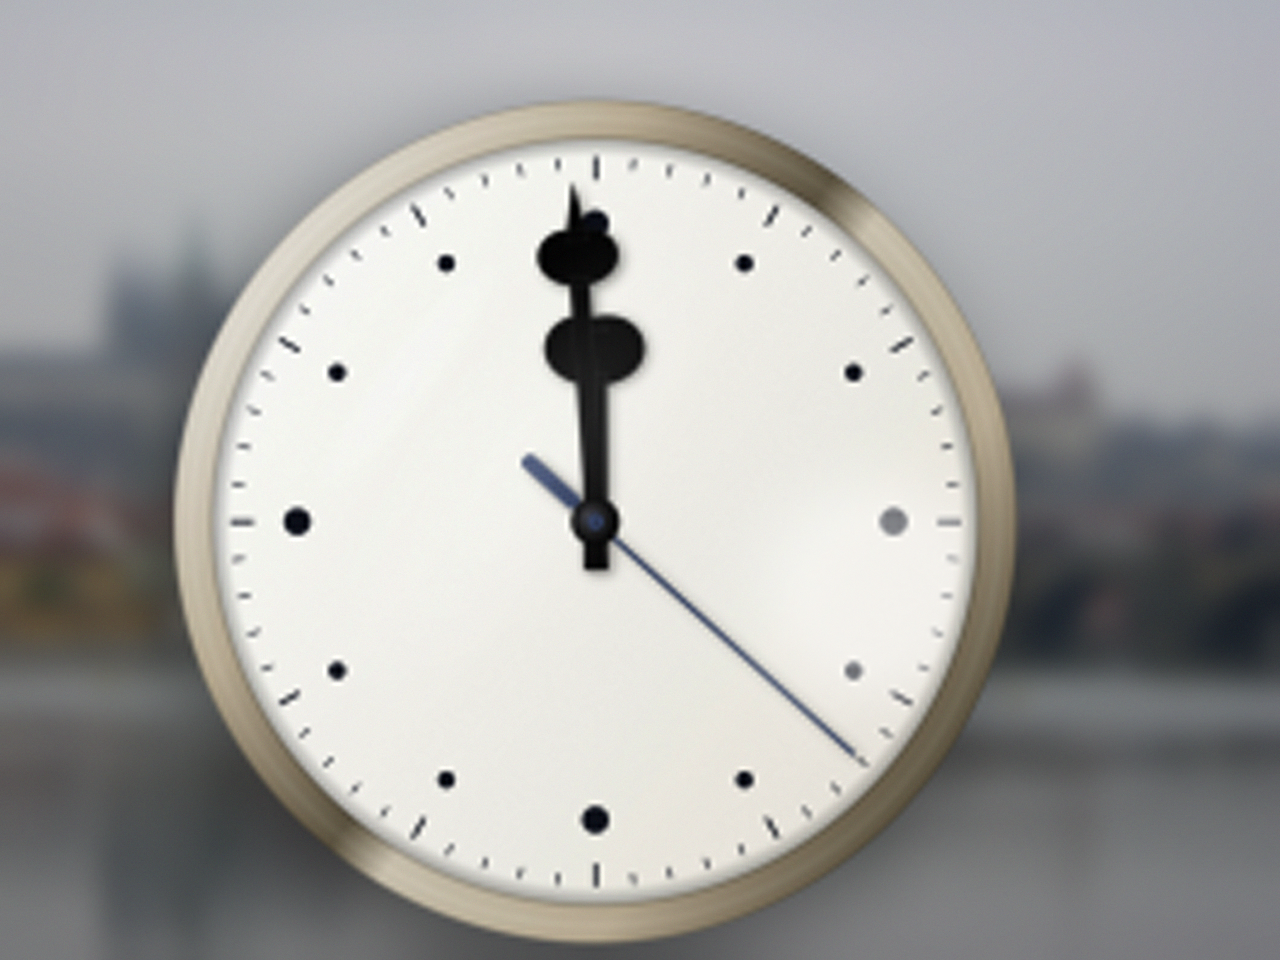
11:59:22
